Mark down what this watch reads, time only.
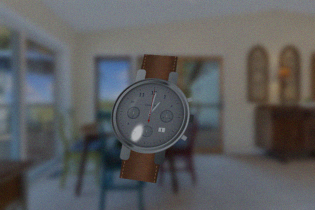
1:01
